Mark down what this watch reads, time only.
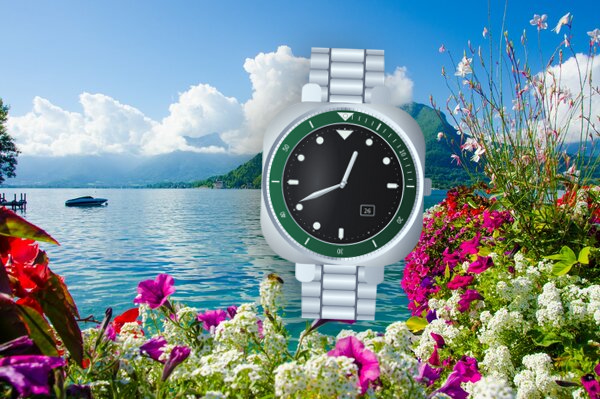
12:41
